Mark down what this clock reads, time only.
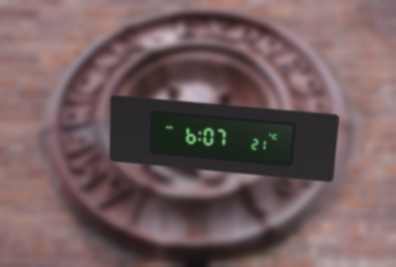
6:07
